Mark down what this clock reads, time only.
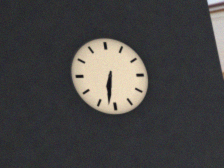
6:32
